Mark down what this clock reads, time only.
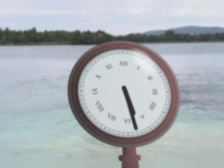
5:28
